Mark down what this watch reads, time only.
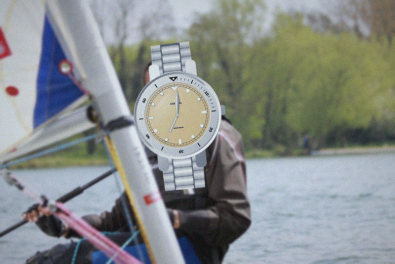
7:01
